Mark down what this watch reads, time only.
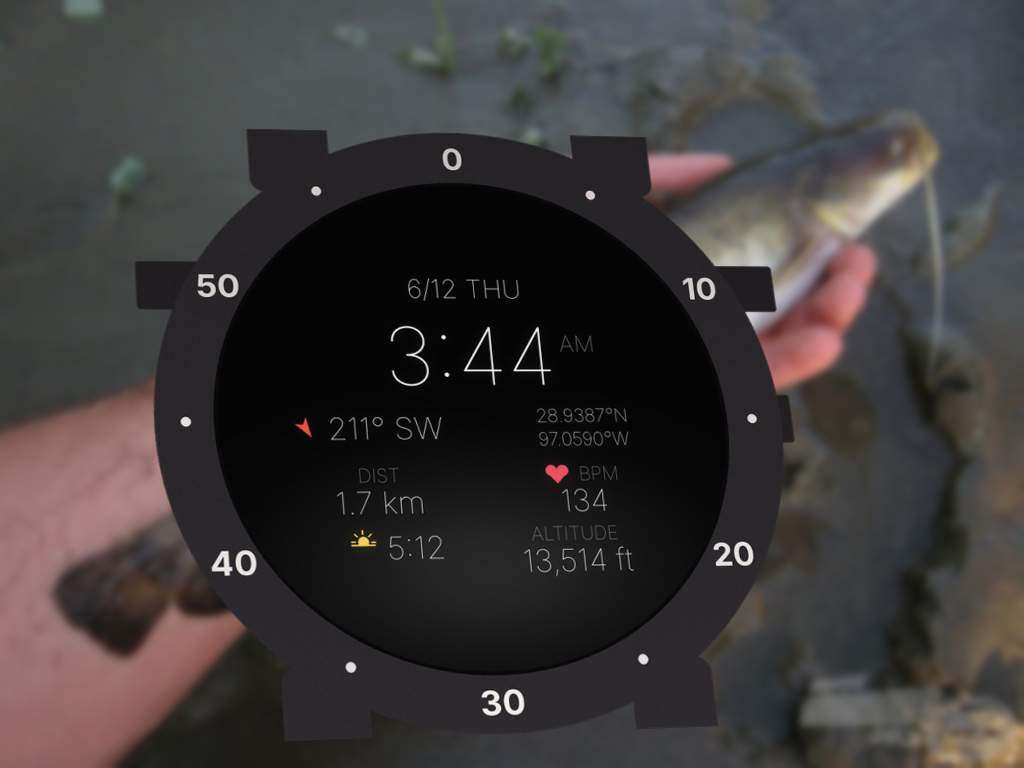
3:44
